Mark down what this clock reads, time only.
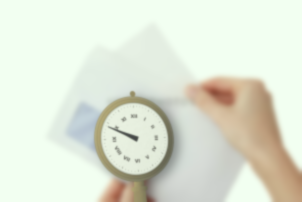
9:49
